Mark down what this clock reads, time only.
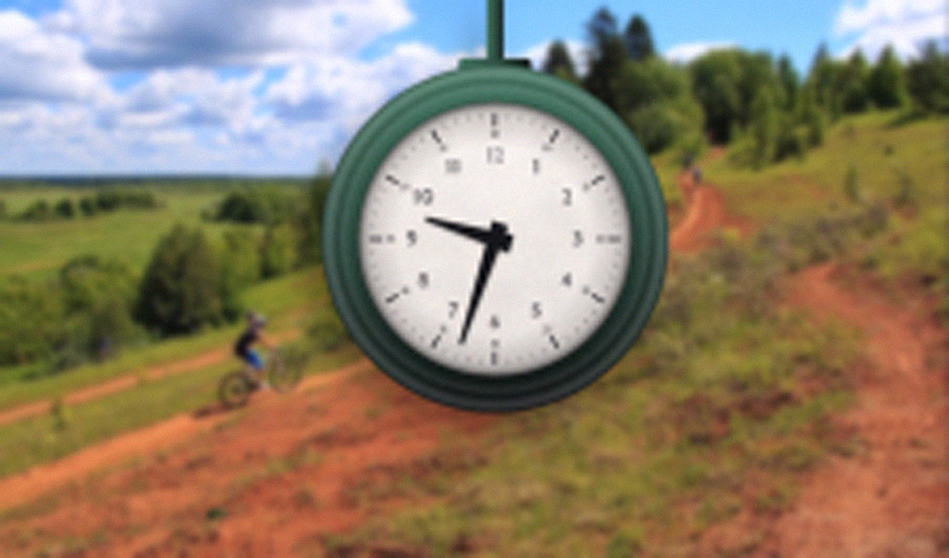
9:33
